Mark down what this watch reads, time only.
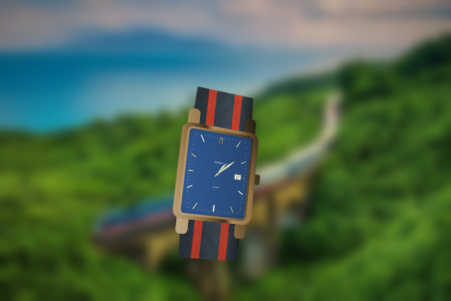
1:08
